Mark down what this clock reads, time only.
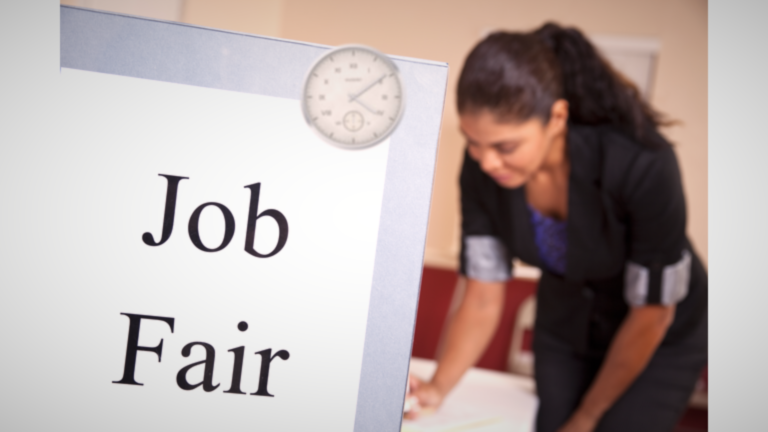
4:09
